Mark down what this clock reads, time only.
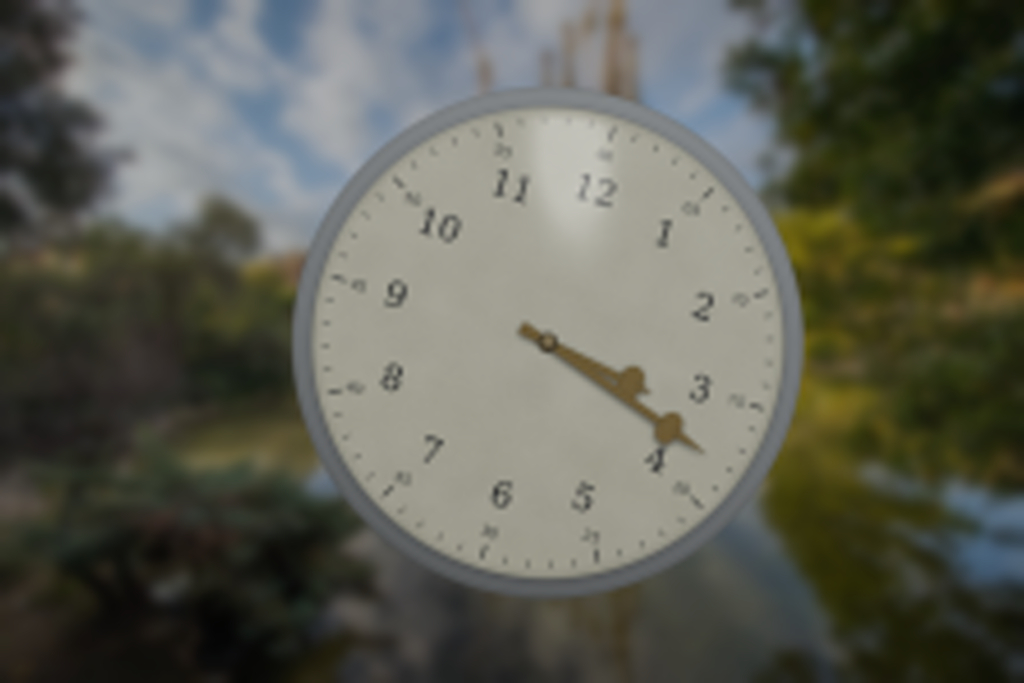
3:18
